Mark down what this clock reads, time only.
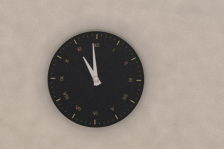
10:59
